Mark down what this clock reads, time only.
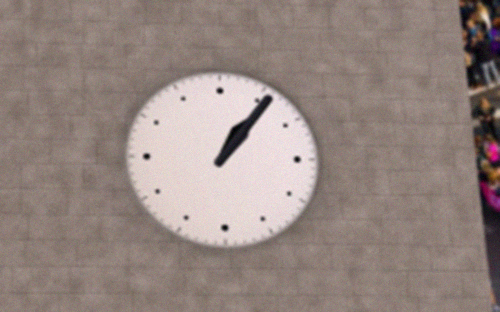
1:06
